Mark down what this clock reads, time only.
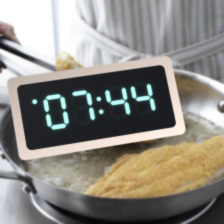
7:44
